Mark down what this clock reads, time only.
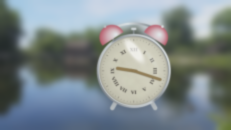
9:18
